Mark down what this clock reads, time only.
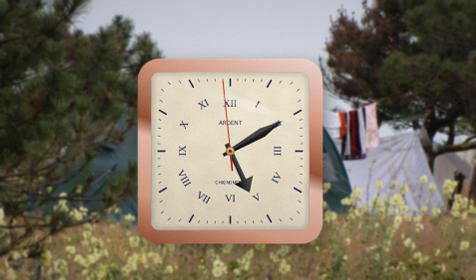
5:09:59
